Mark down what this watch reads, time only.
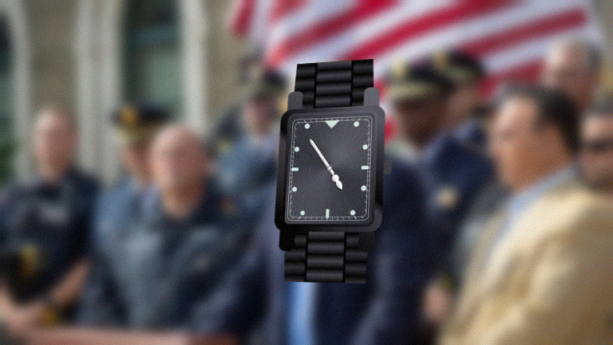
4:54
